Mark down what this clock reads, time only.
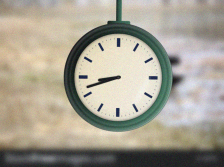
8:42
